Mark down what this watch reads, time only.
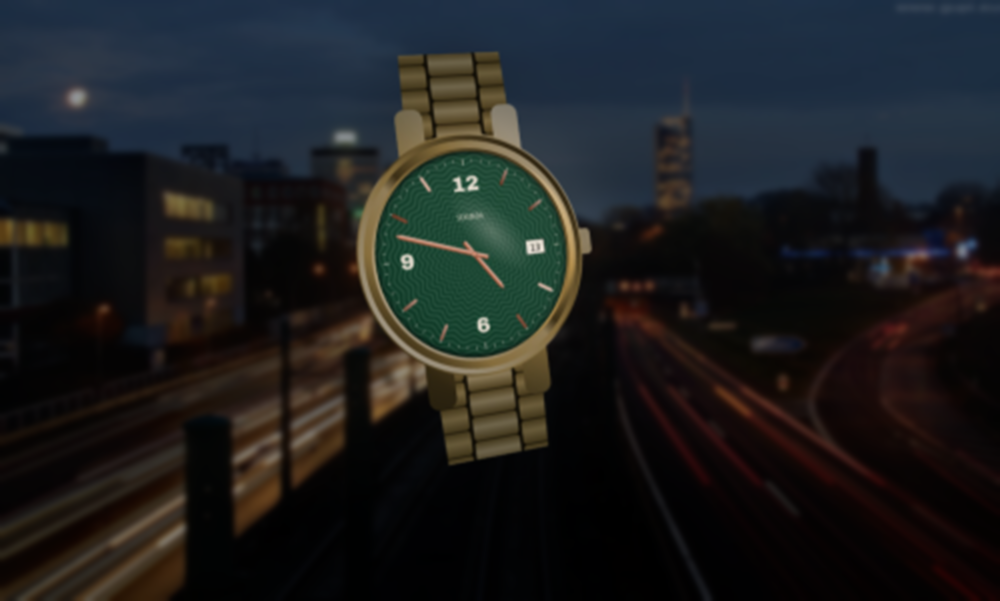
4:48
